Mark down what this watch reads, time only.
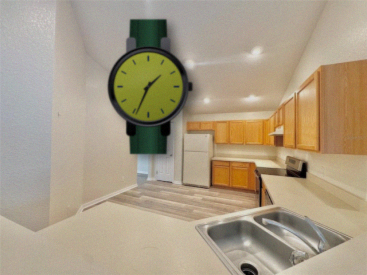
1:34
